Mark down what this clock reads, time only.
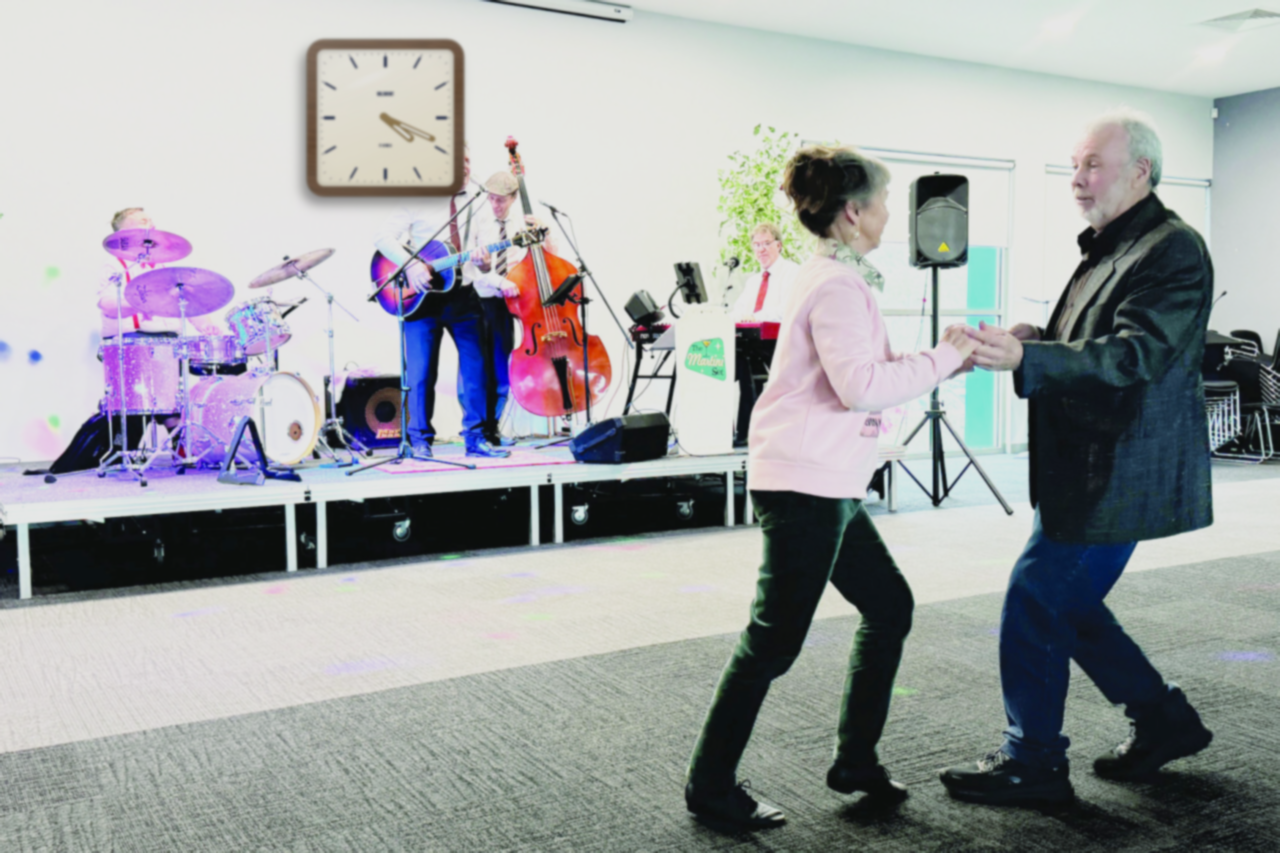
4:19
